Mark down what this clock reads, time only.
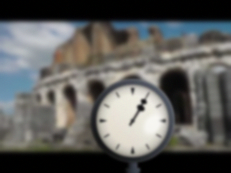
1:05
